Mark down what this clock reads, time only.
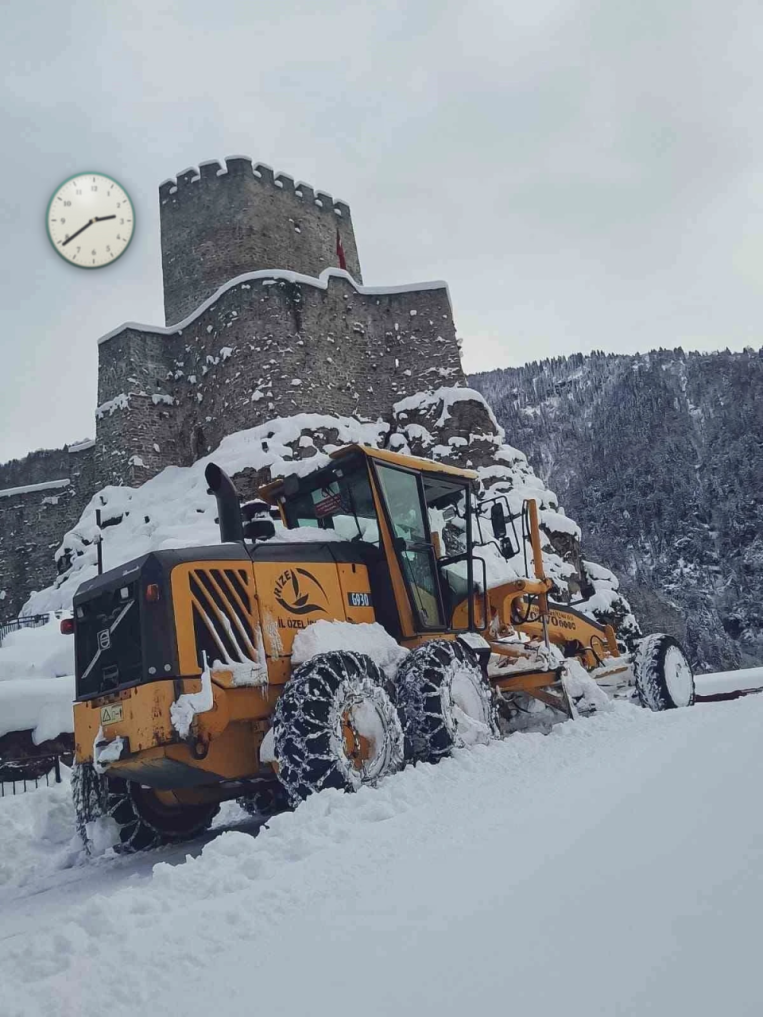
2:39
